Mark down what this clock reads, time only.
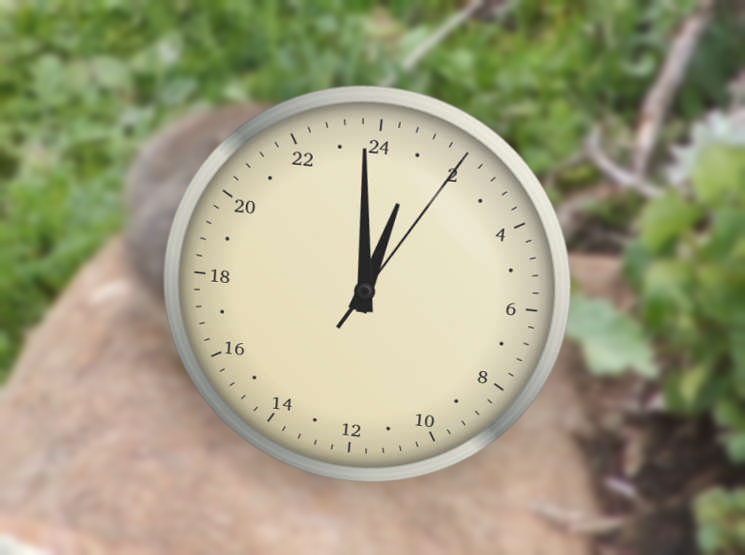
0:59:05
